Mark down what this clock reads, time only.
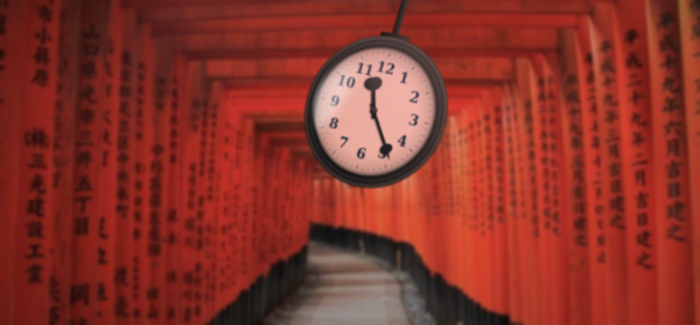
11:24
